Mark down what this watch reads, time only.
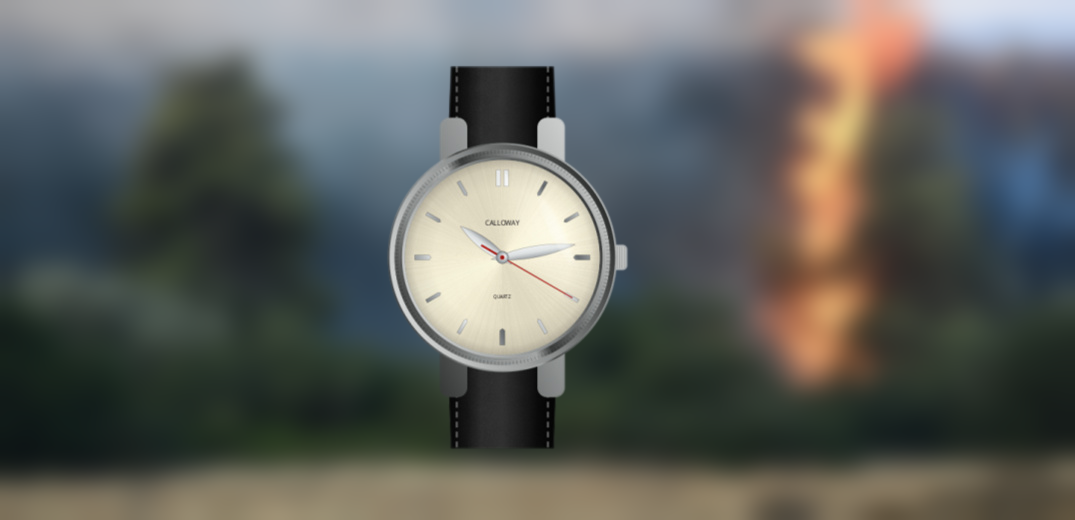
10:13:20
